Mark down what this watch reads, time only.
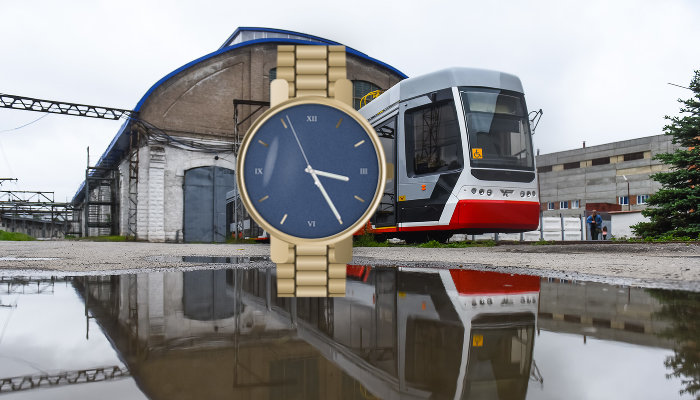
3:24:56
